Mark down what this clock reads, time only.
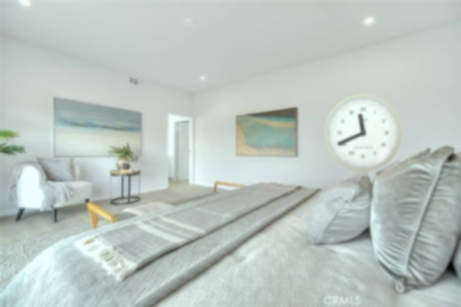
11:41
